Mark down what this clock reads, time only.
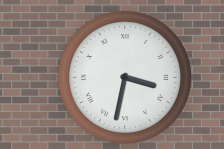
3:32
